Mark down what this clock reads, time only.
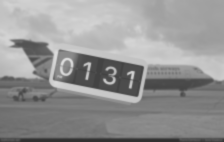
1:31
